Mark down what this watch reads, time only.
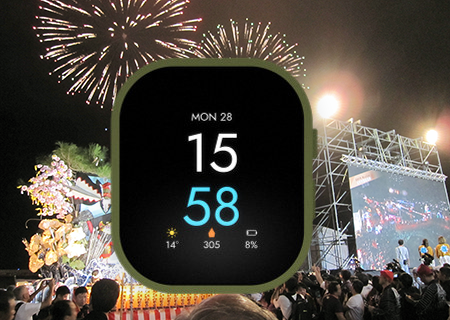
15:58
